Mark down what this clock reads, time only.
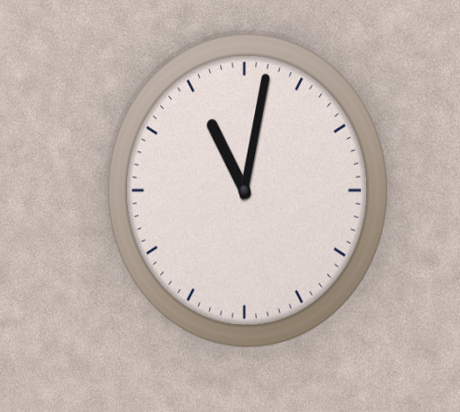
11:02
